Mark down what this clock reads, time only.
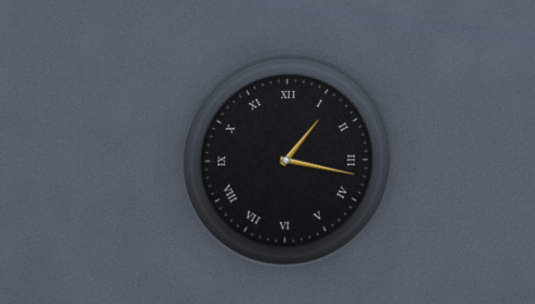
1:17
